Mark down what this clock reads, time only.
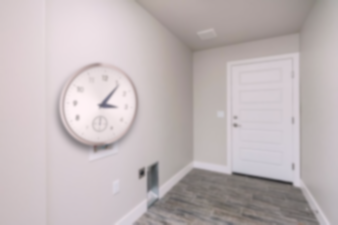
3:06
